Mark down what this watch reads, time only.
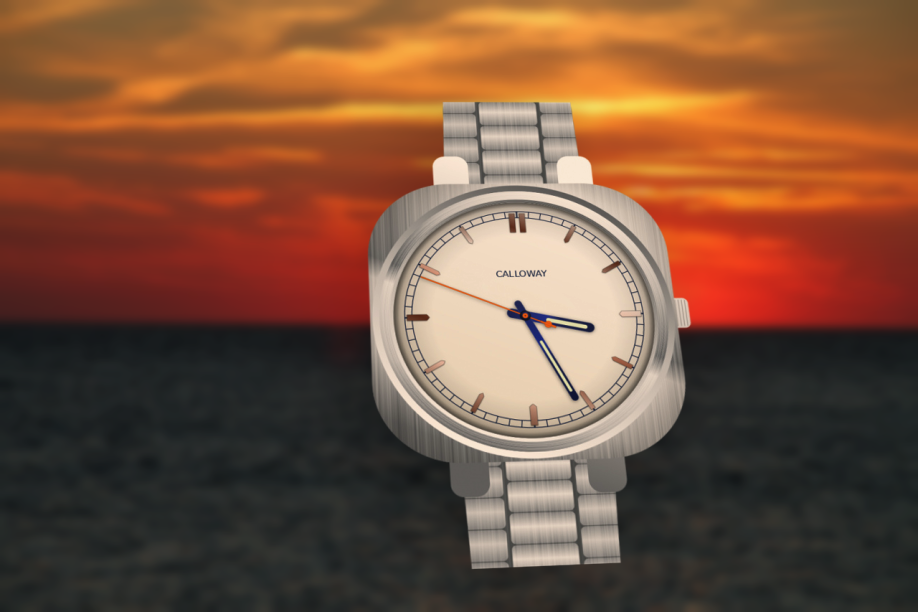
3:25:49
